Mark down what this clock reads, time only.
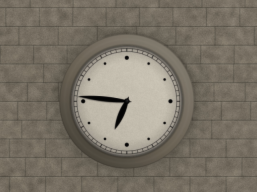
6:46
